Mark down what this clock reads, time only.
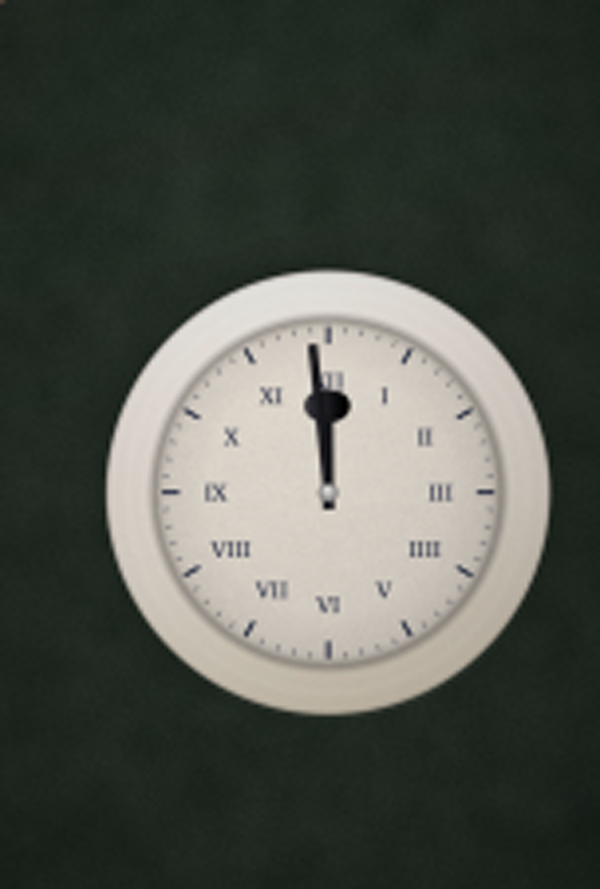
11:59
